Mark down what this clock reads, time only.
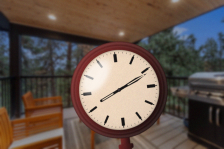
8:11
